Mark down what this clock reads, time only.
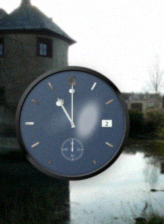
11:00
